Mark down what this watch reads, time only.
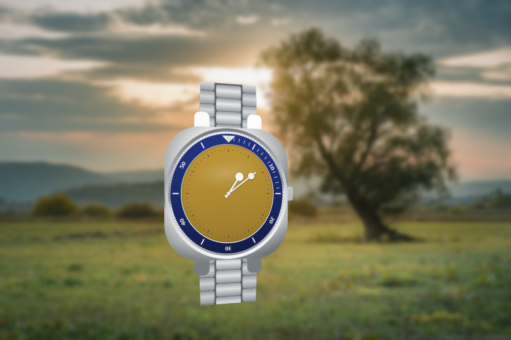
1:09
